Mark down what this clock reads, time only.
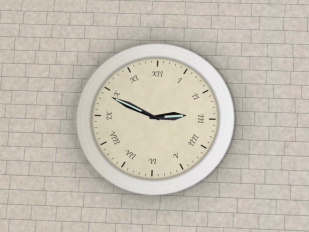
2:49
